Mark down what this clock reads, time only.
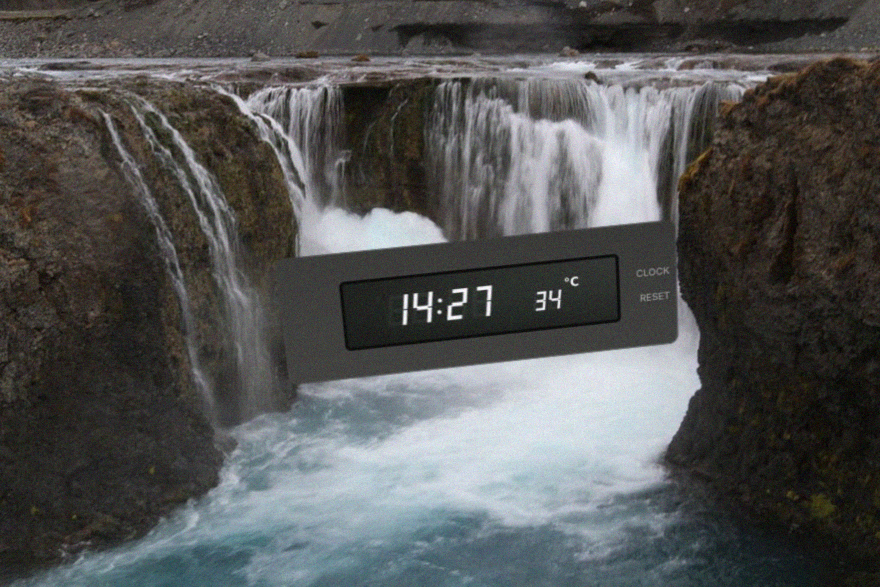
14:27
